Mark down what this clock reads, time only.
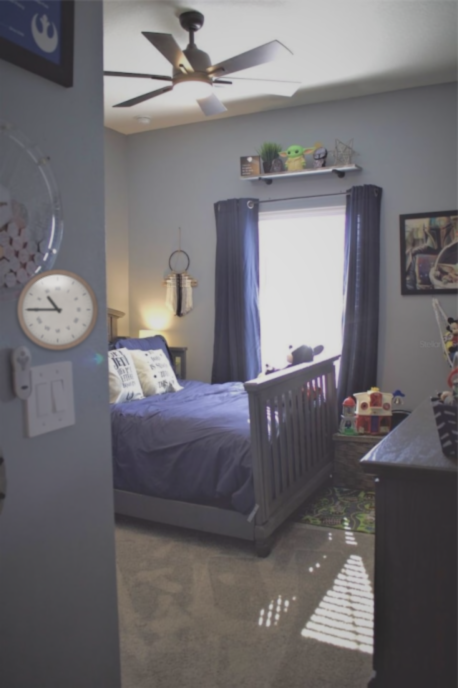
10:45
